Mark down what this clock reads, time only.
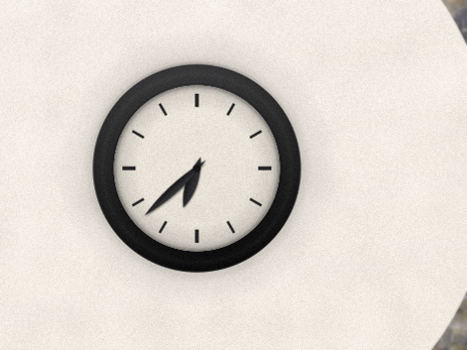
6:38
